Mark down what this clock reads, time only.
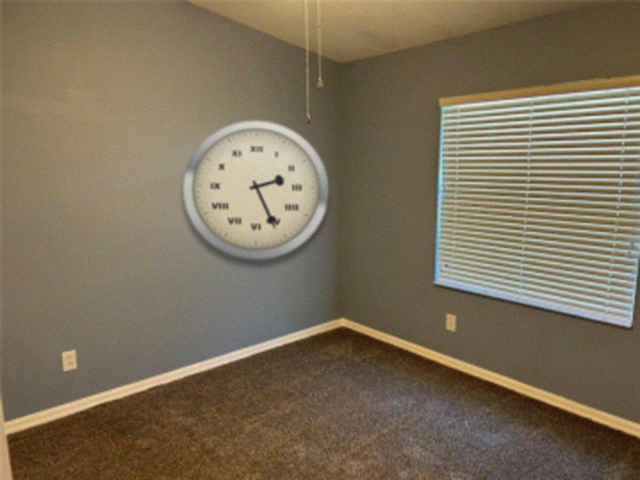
2:26
